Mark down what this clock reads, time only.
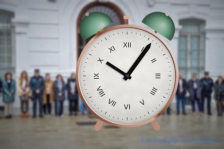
10:06
